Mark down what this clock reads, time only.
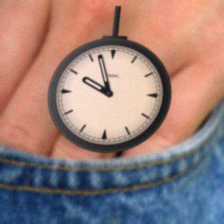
9:57
